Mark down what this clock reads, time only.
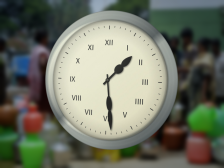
1:29
